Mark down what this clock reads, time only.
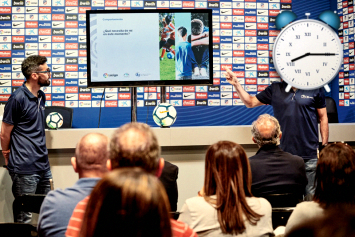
8:15
